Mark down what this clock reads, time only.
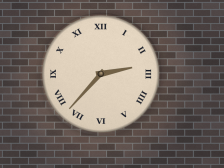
2:37
